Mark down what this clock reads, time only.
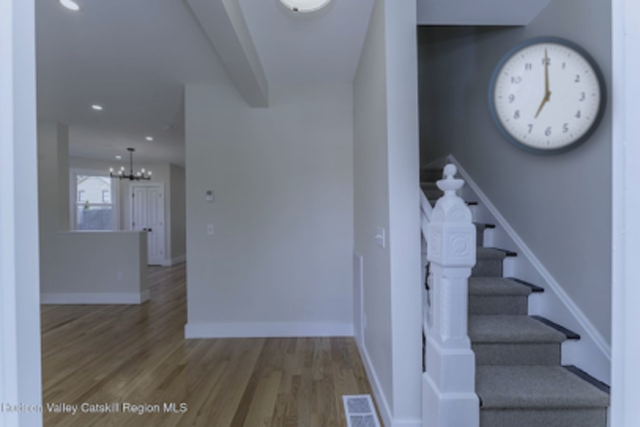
7:00
